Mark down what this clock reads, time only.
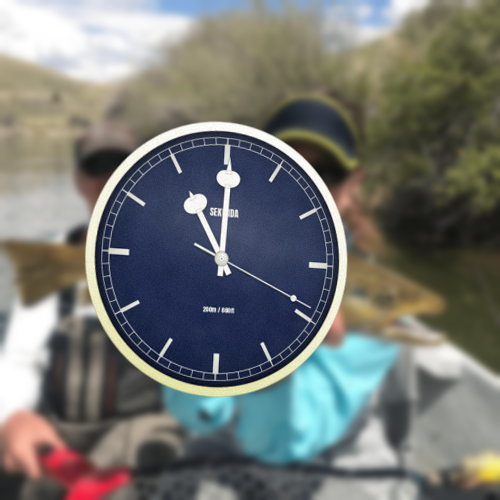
11:00:19
